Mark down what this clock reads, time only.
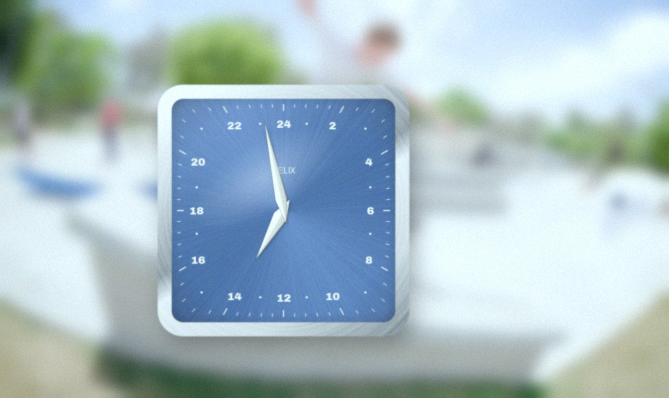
13:58
